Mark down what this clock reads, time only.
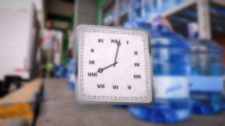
8:02
